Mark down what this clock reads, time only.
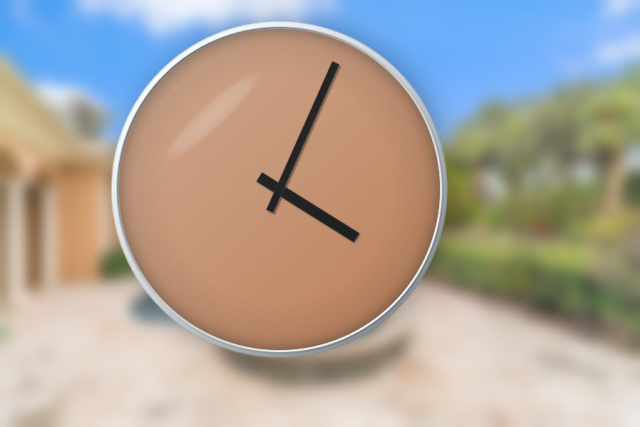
4:04
